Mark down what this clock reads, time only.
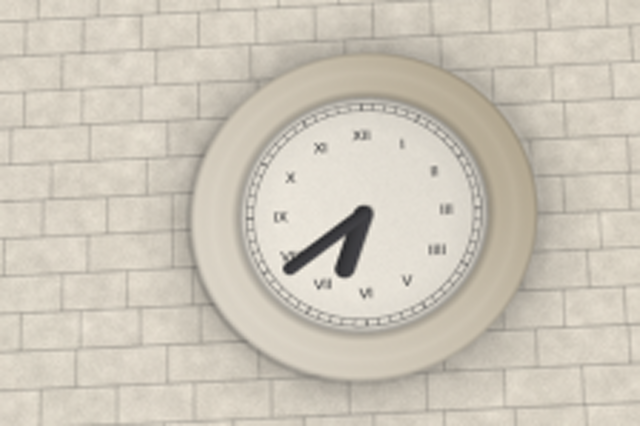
6:39
